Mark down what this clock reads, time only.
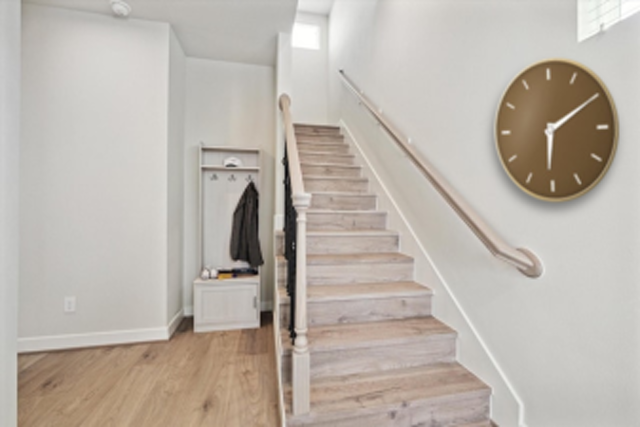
6:10
